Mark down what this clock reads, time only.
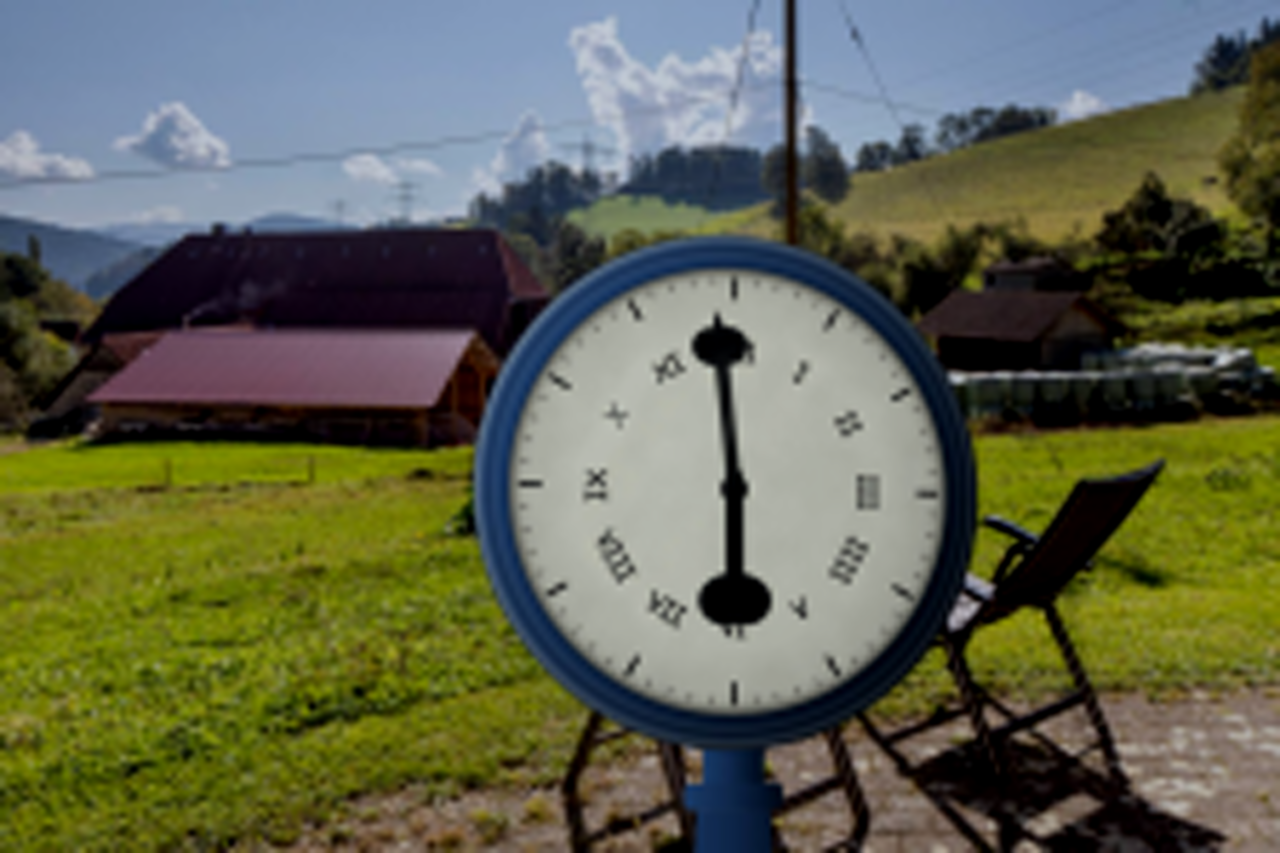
5:59
